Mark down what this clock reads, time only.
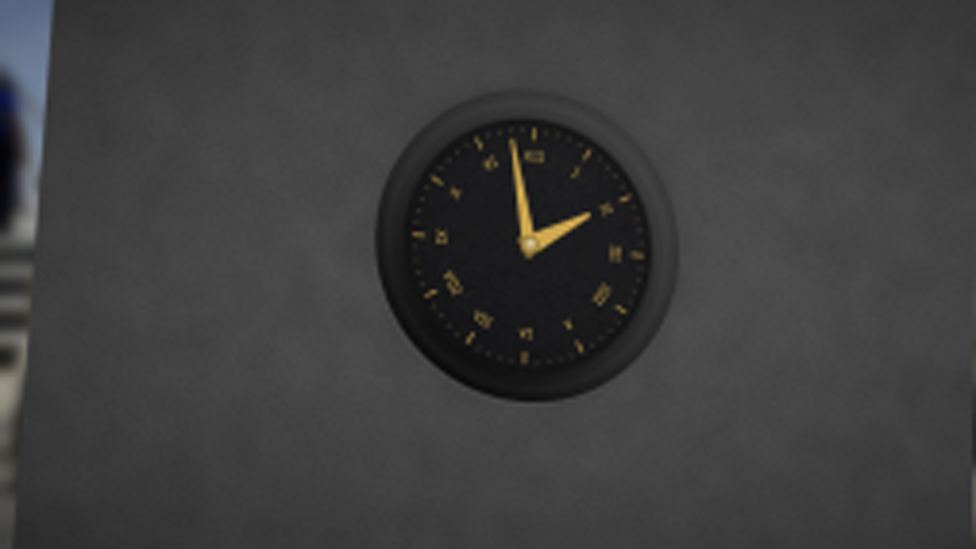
1:58
